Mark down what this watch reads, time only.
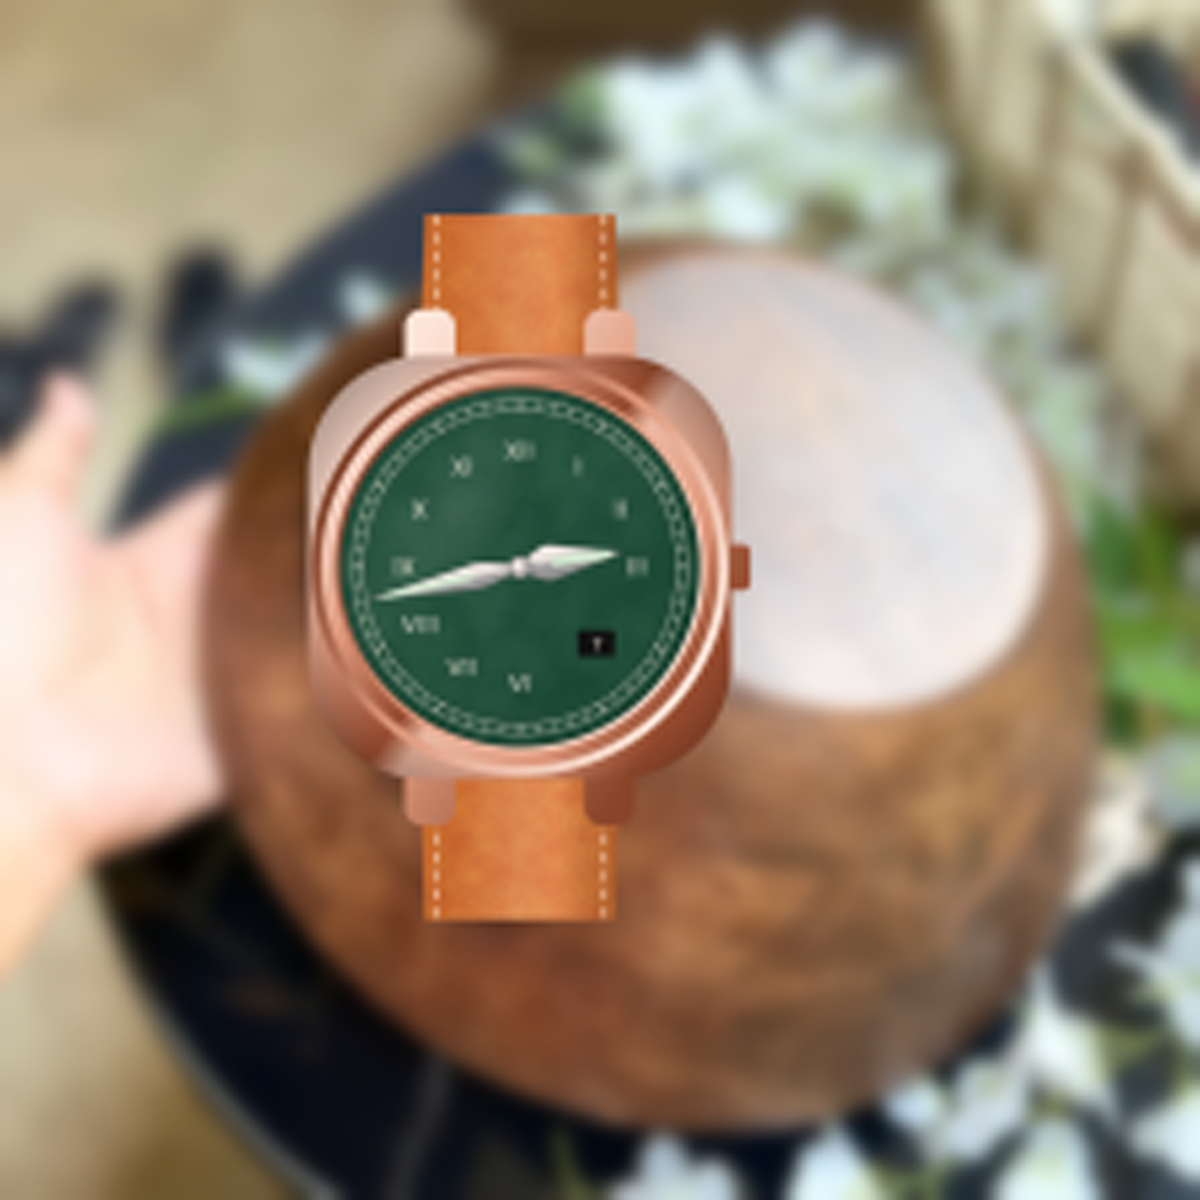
2:43
